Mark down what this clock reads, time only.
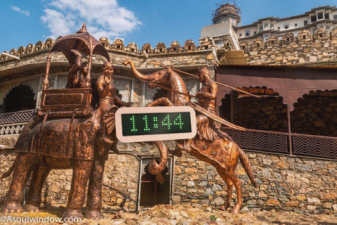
11:44
